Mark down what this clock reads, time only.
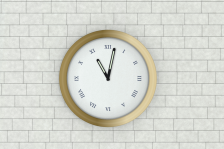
11:02
